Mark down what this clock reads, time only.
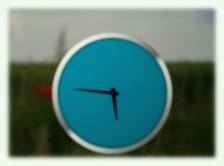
5:46
